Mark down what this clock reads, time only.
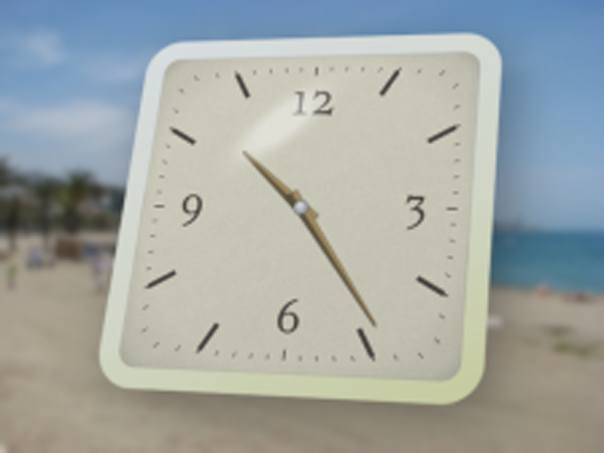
10:24
